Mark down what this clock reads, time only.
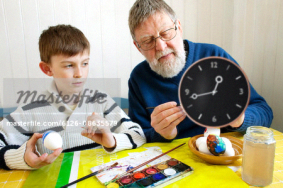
12:43
